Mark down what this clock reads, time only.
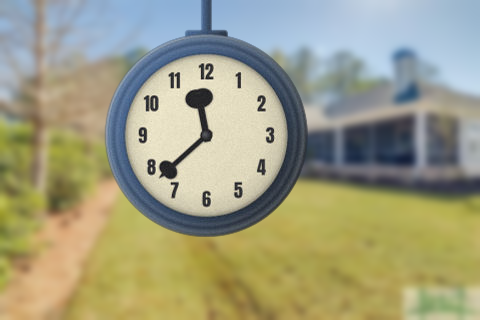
11:38
